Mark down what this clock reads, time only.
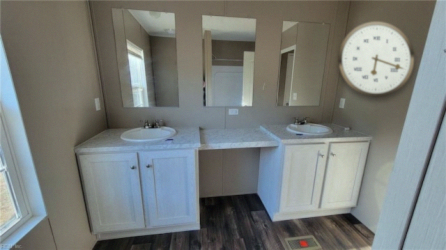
6:18
